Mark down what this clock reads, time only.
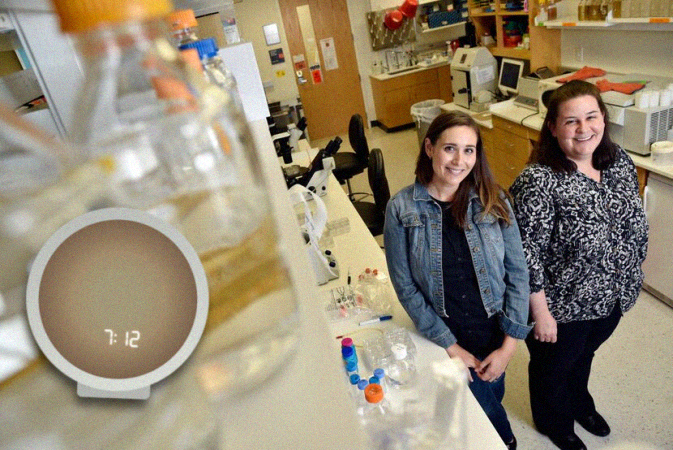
7:12
